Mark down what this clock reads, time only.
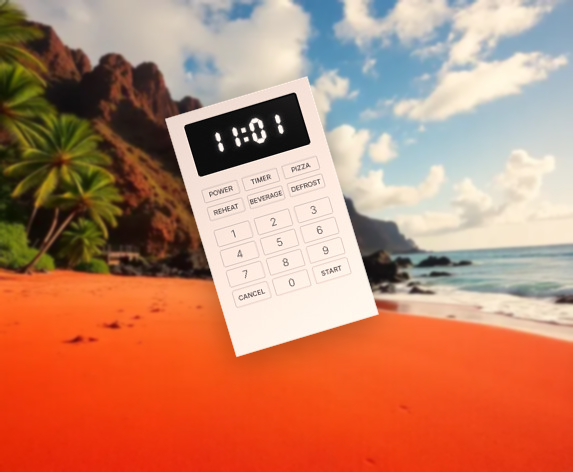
11:01
